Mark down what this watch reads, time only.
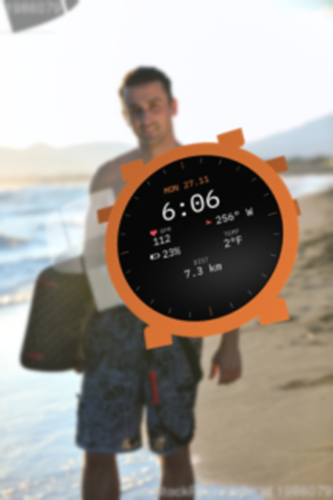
6:06
